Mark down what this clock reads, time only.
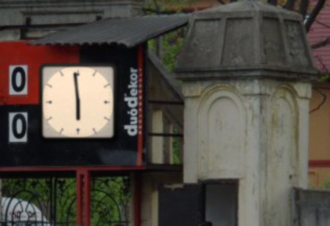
5:59
